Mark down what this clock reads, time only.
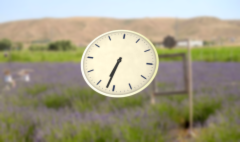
6:32
